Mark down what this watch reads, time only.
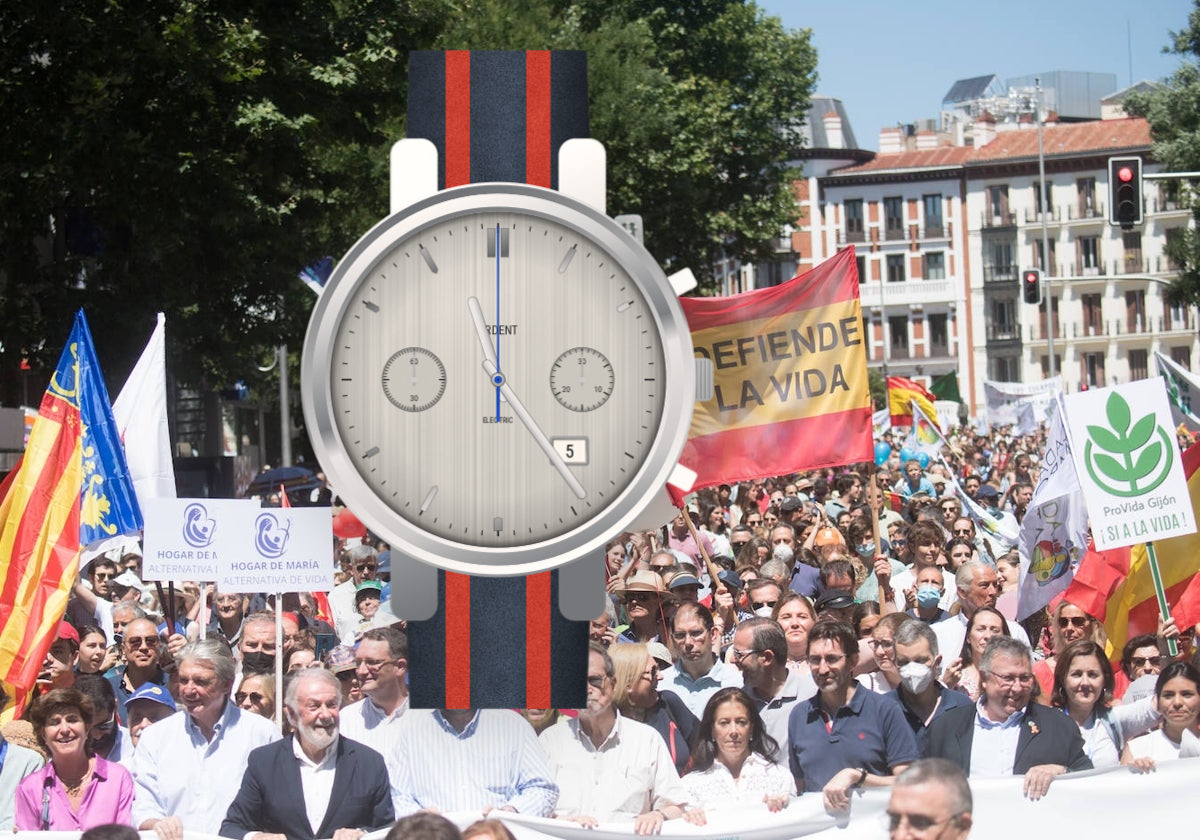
11:24
